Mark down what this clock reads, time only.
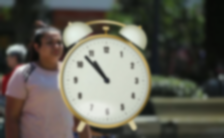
10:53
